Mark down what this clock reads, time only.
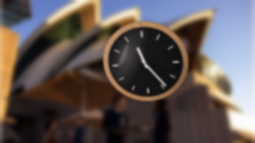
11:24
